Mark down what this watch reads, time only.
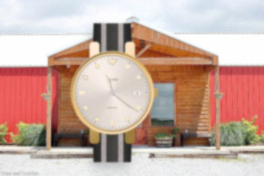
11:21
